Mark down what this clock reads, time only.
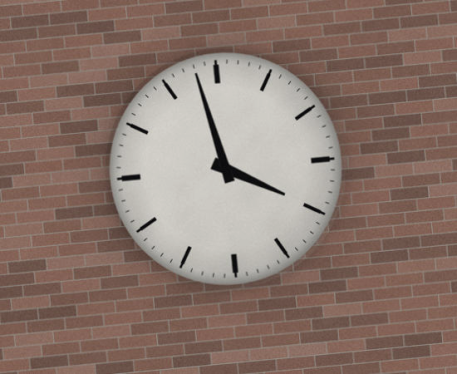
3:58
